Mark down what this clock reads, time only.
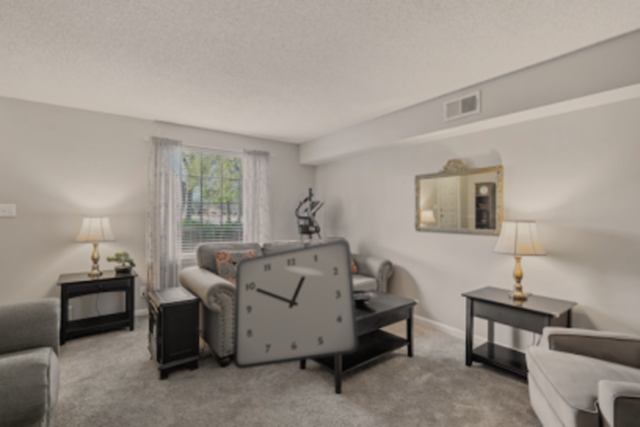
12:50
